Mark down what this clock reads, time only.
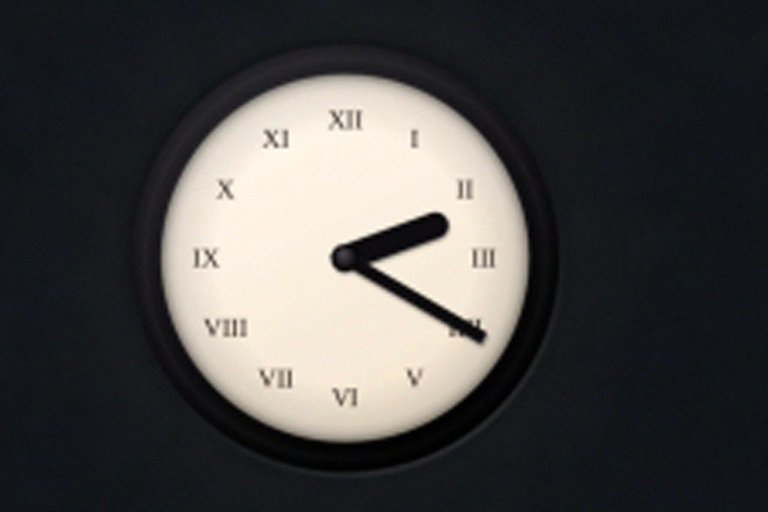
2:20
